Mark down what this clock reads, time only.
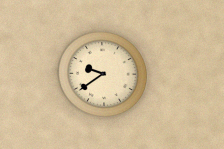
9:39
